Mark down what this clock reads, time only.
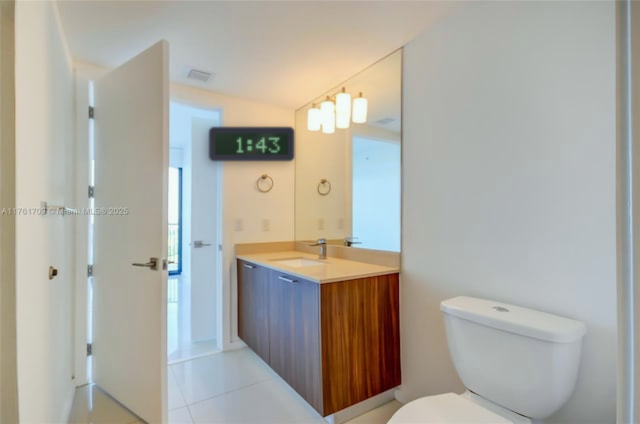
1:43
